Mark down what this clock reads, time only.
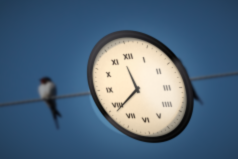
11:39
